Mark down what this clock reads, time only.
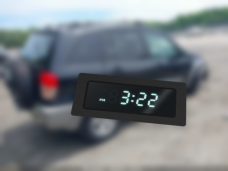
3:22
